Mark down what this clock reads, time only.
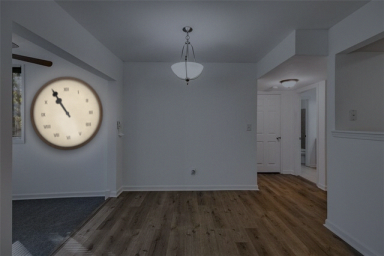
10:55
